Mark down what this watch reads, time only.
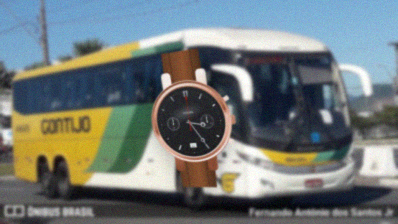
3:25
